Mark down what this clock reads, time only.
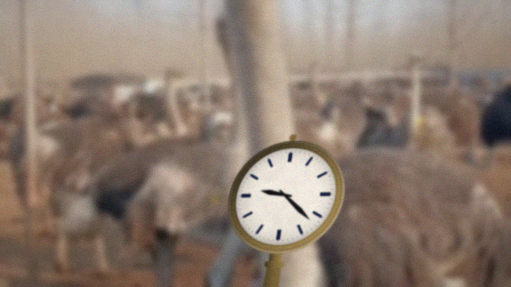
9:22
